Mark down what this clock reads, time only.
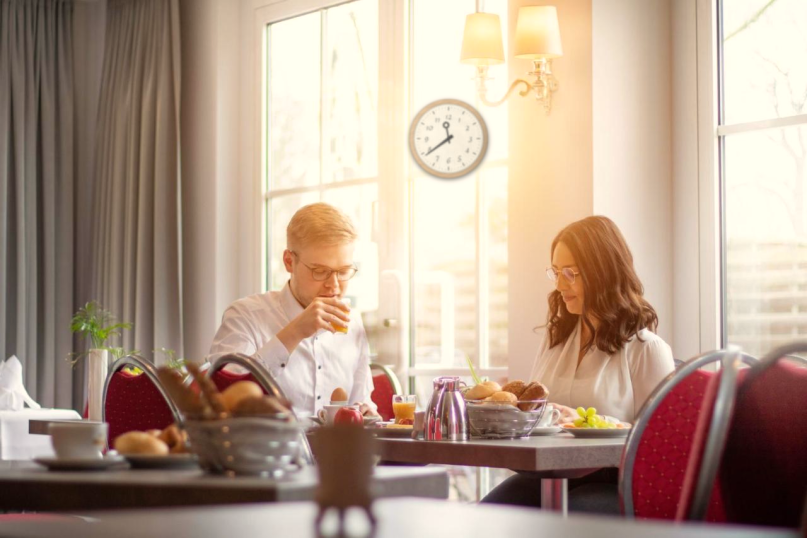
11:39
